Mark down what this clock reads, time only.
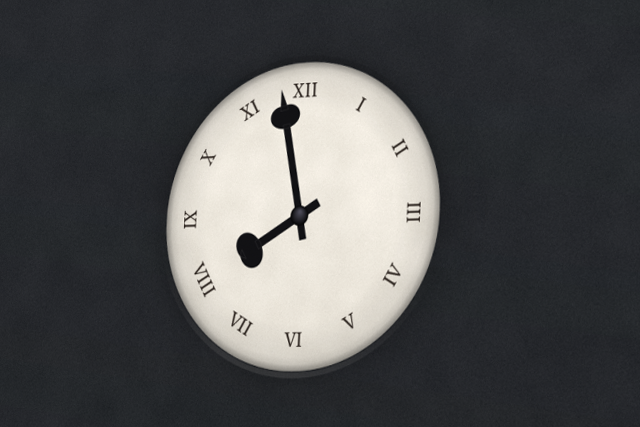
7:58
